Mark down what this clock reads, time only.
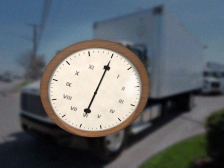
6:00
